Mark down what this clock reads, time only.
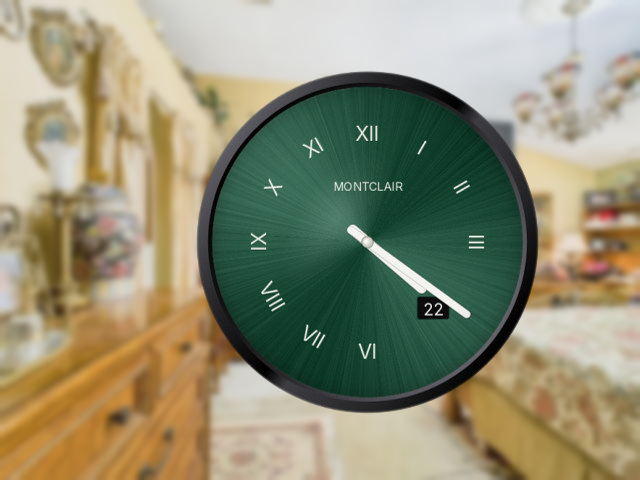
4:21
